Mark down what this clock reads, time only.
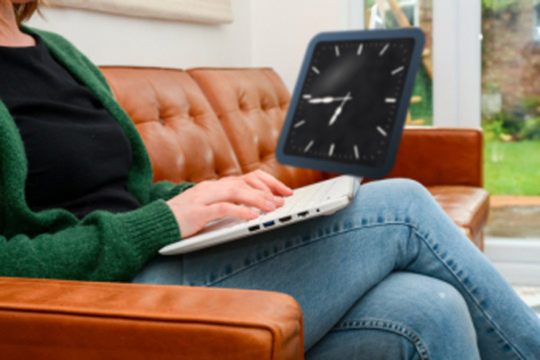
6:44
